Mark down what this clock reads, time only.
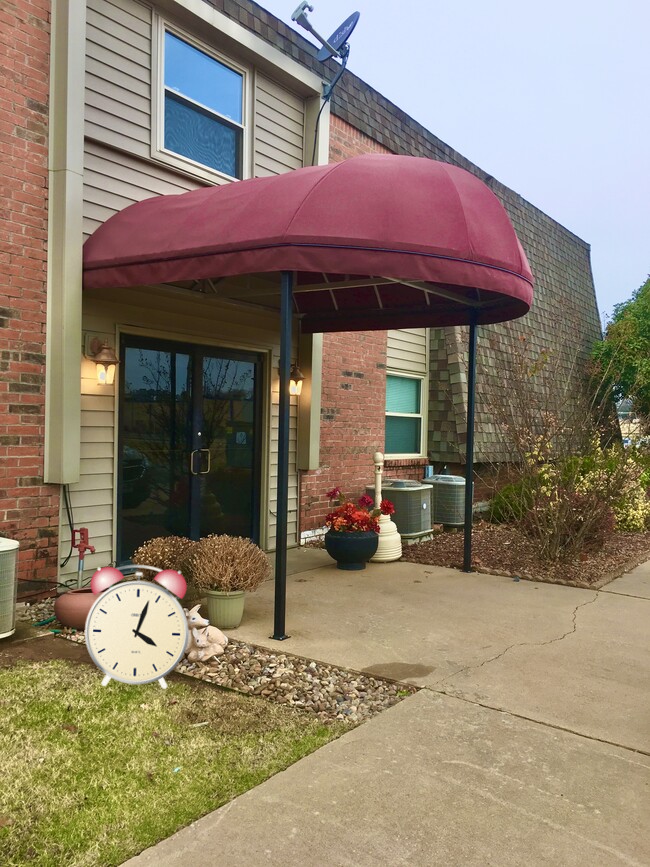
4:03
